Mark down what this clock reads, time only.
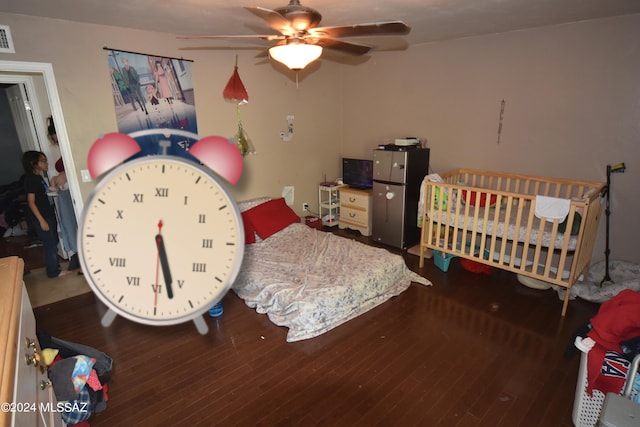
5:27:30
